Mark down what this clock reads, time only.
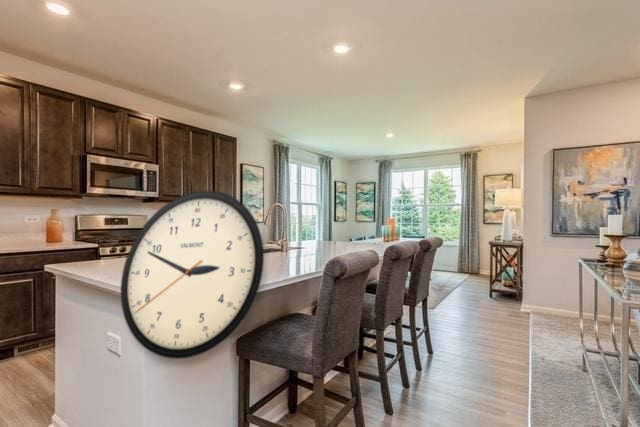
2:48:39
